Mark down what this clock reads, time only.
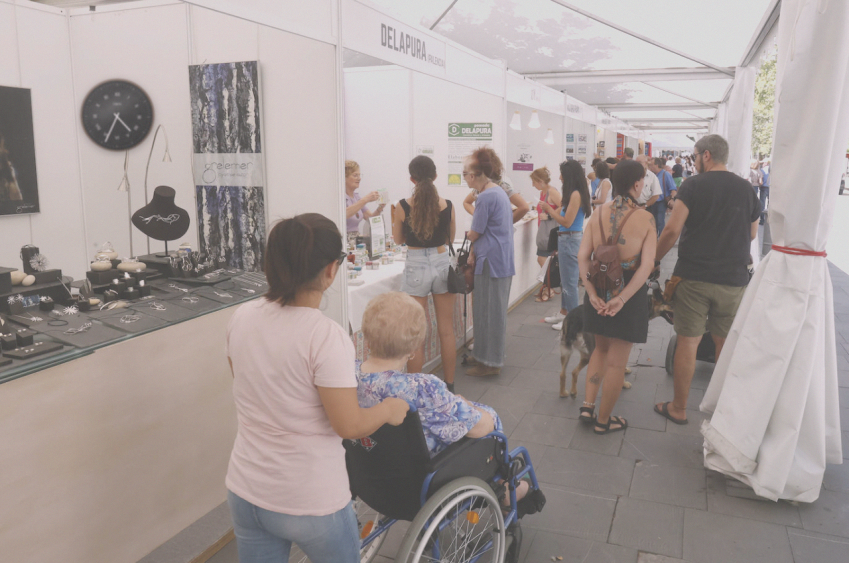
4:34
